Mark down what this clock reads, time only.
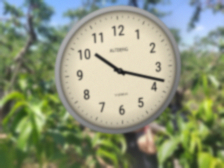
10:18
